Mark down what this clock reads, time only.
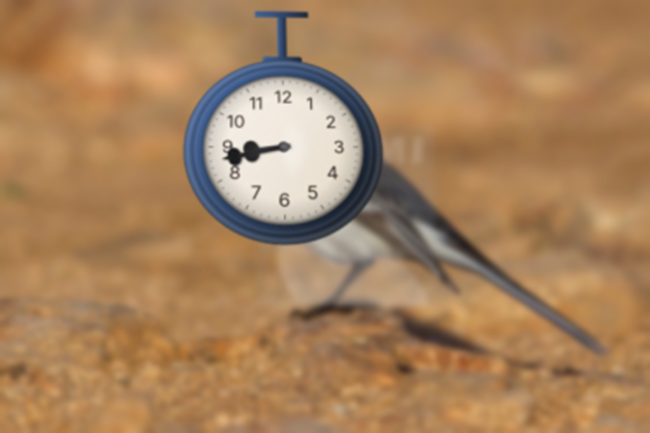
8:43
